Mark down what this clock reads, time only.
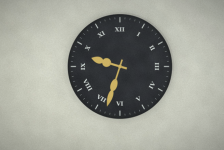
9:33
